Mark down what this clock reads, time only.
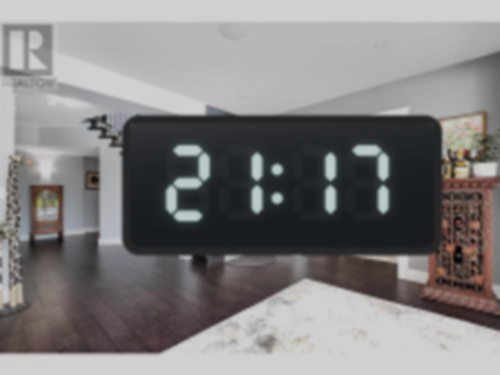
21:17
